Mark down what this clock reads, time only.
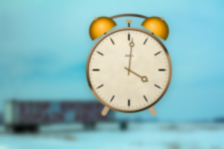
4:01
